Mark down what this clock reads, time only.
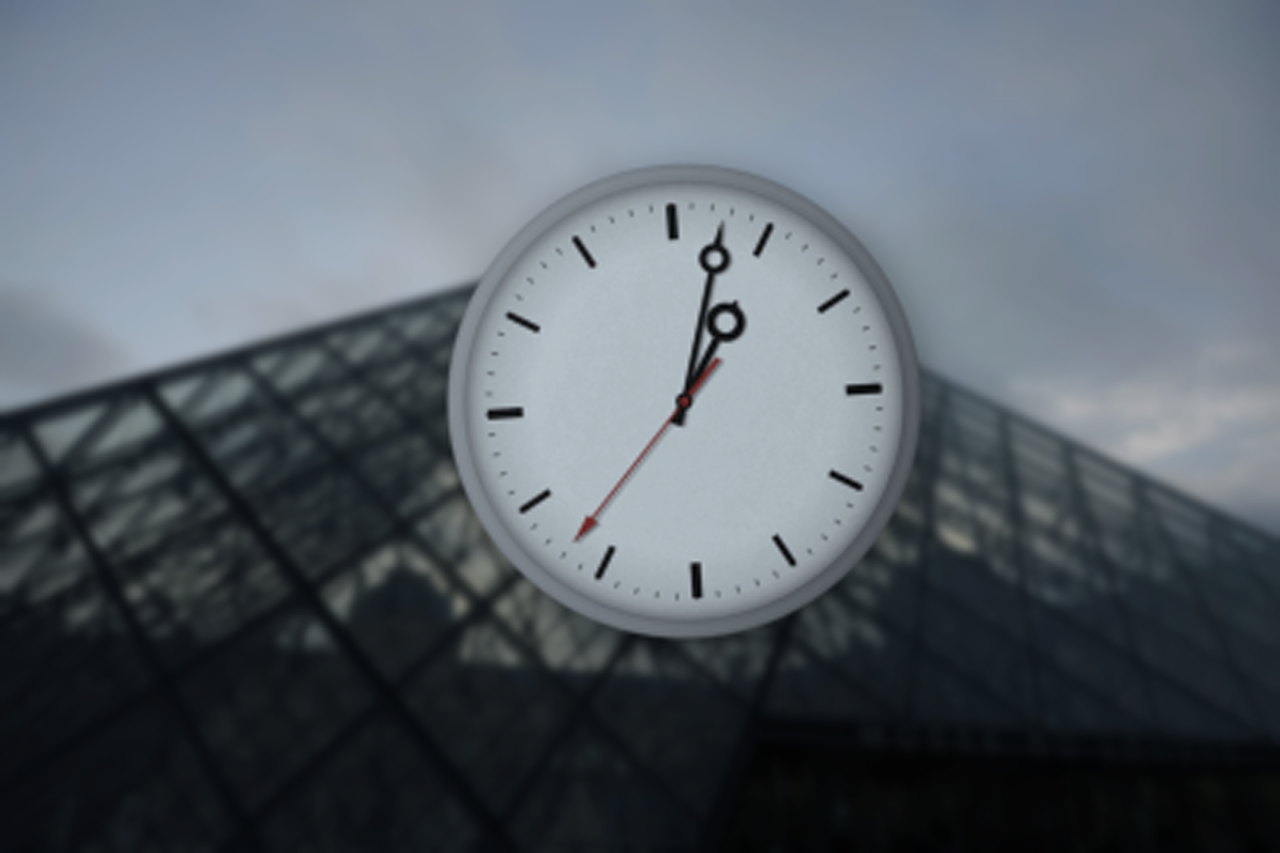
1:02:37
